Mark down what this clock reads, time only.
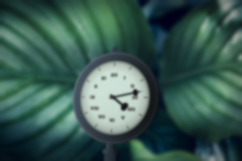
4:13
